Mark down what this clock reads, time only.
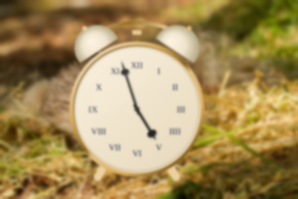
4:57
